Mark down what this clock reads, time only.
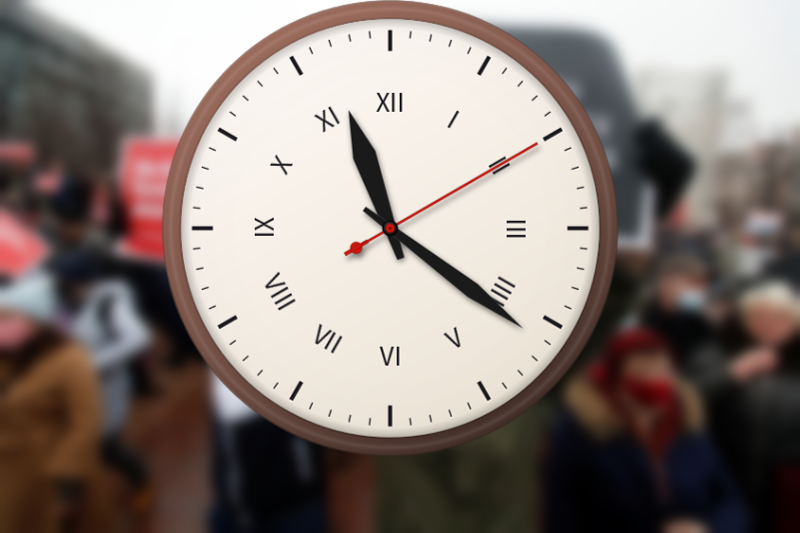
11:21:10
